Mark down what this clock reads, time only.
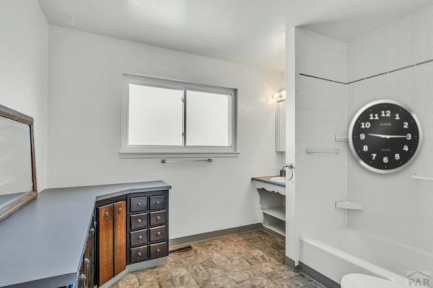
9:15
